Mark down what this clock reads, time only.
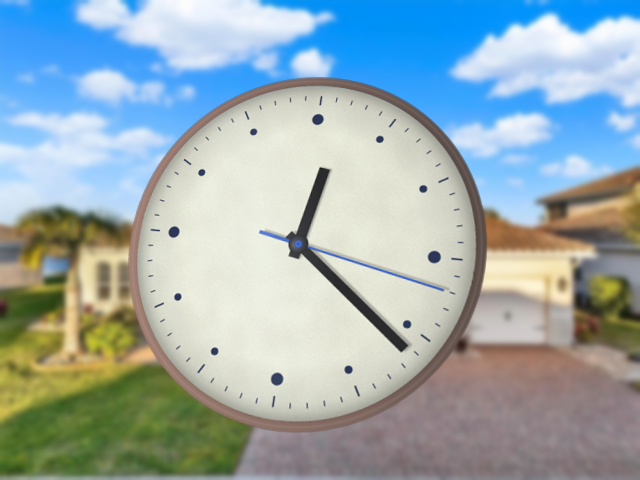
12:21:17
